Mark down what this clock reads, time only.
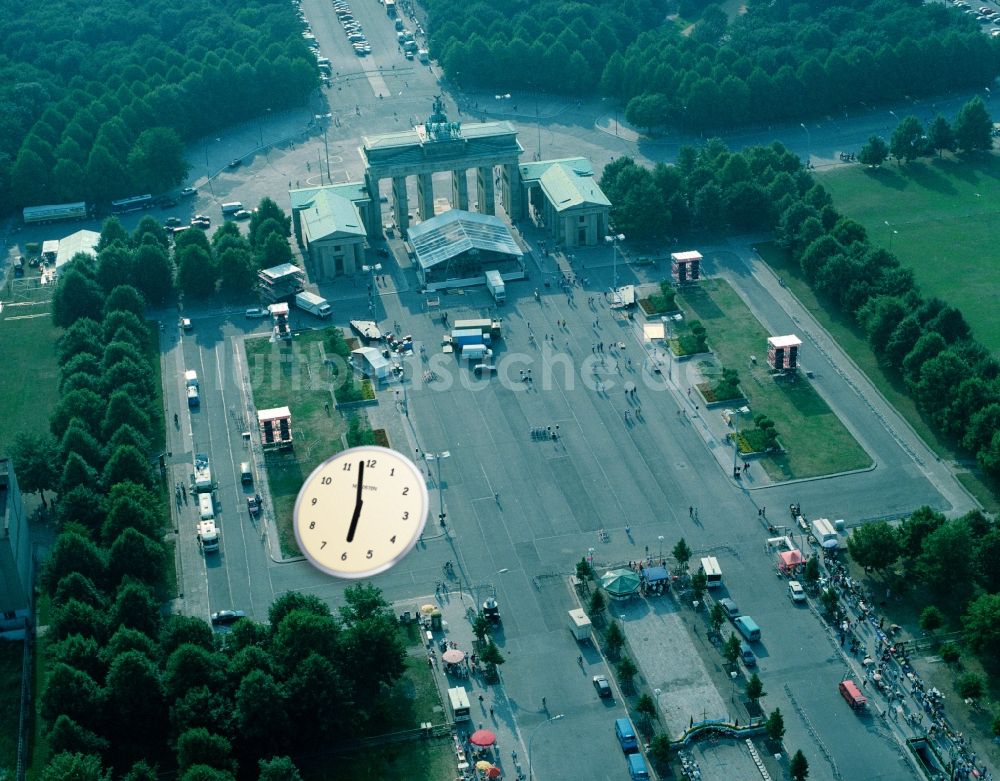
5:58
